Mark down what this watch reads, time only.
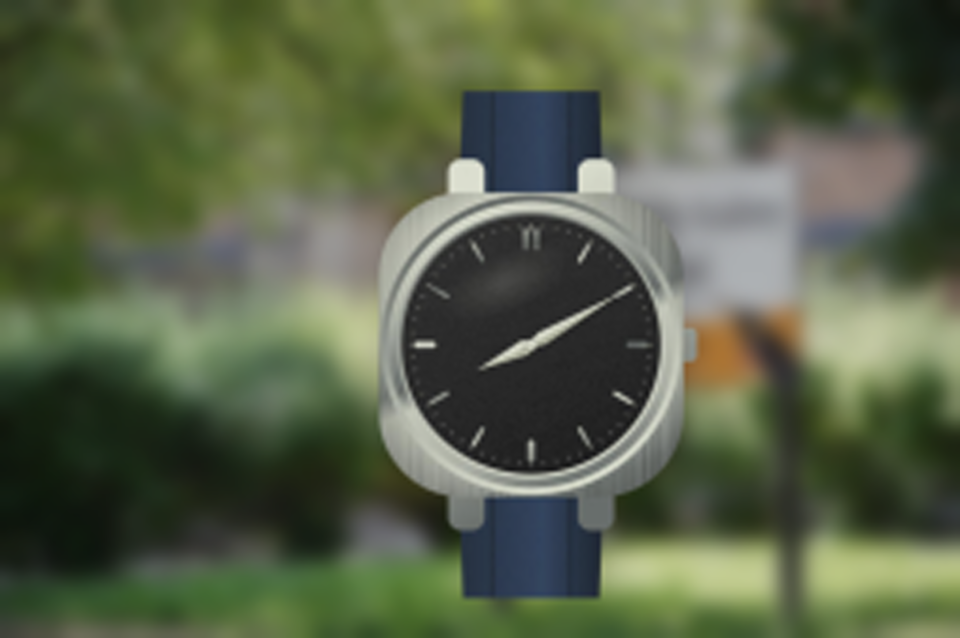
8:10
